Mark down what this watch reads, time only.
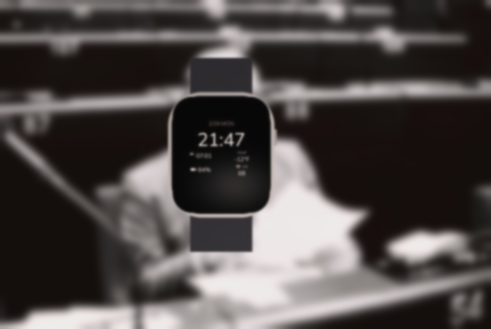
21:47
